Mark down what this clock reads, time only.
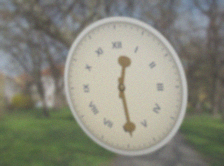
12:29
